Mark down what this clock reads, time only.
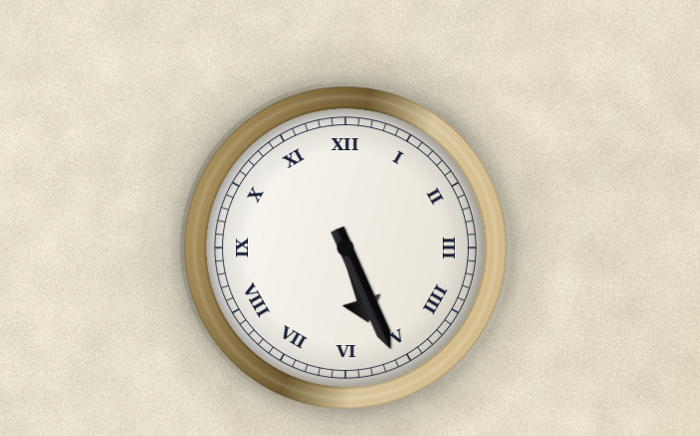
5:26
